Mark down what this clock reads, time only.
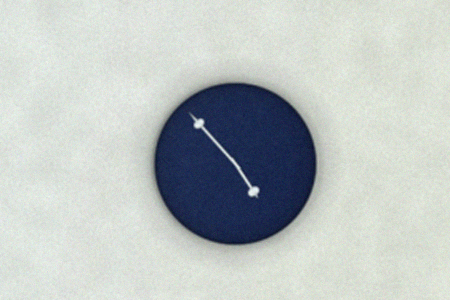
4:53
